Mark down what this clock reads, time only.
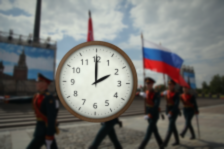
2:00
